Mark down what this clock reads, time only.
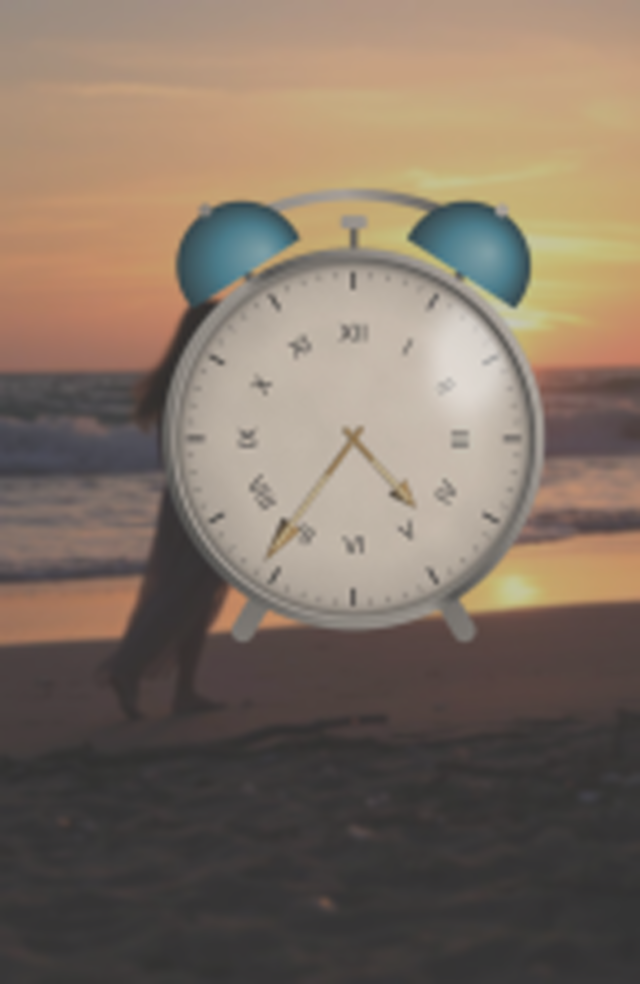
4:36
